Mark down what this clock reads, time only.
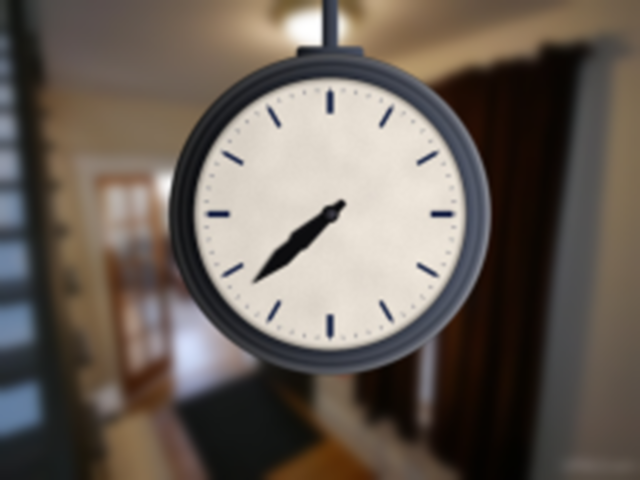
7:38
